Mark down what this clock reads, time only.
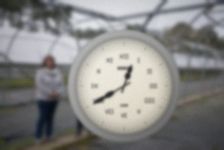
12:40
